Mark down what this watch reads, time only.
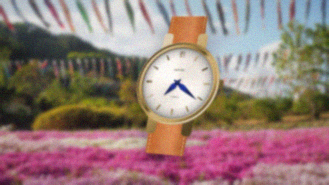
7:21
